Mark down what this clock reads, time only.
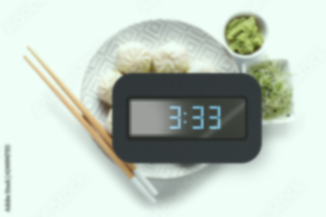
3:33
